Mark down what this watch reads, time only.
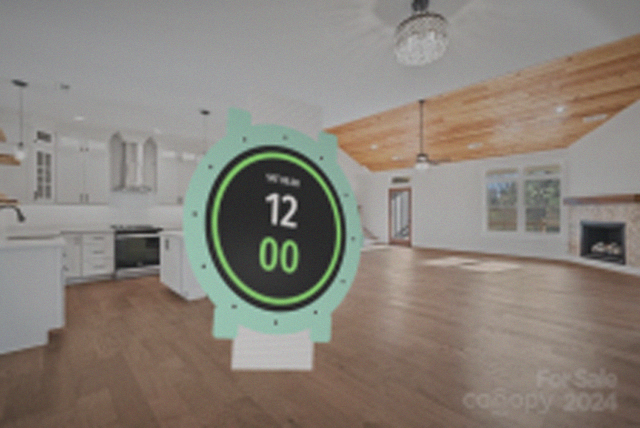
12:00
